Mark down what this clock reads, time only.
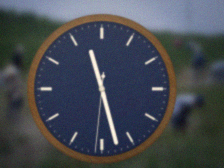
11:27:31
